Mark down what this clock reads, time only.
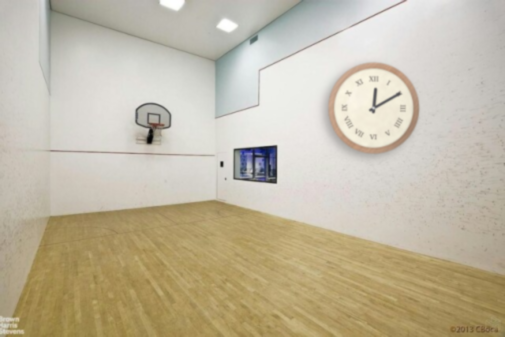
12:10
